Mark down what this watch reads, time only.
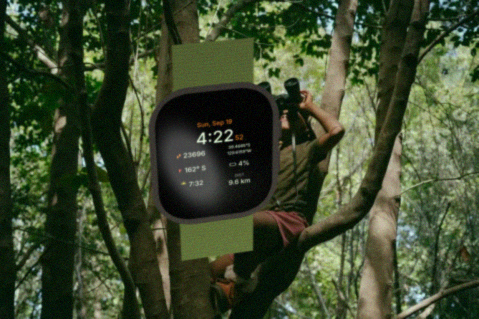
4:22
